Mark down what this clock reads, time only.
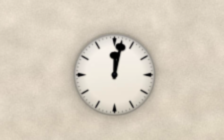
12:02
